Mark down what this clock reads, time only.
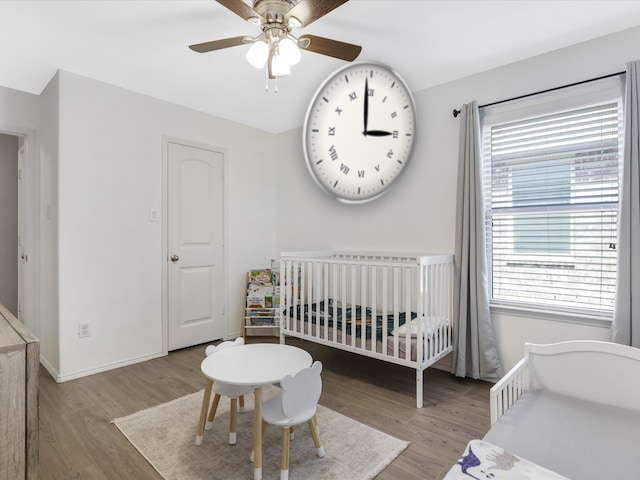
2:59
